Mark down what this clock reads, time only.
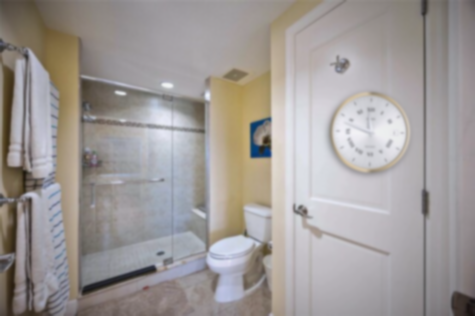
11:48
